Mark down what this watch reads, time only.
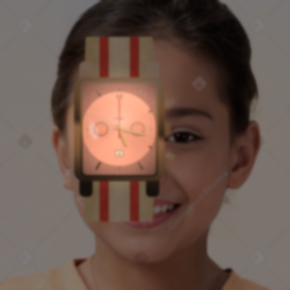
5:17
